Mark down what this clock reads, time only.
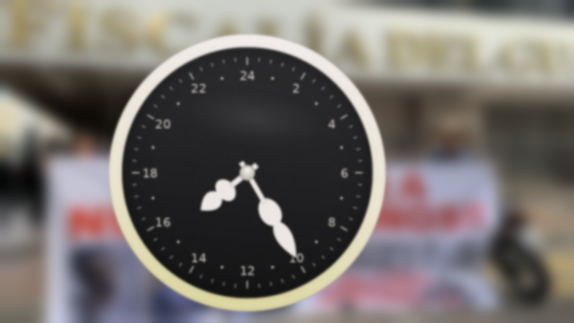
15:25
